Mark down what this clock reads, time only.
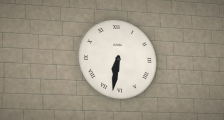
6:32
